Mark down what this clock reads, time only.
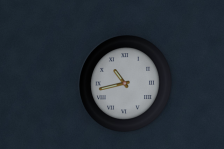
10:43
